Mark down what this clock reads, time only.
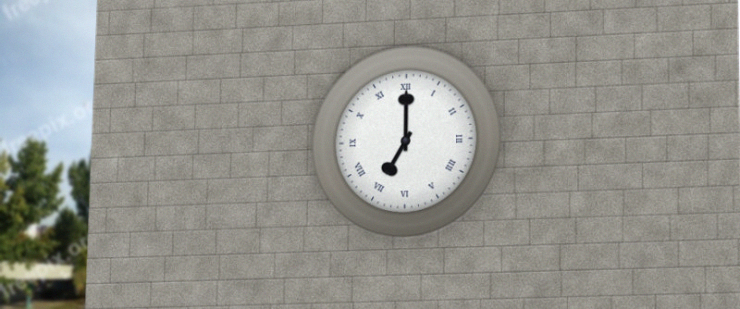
7:00
